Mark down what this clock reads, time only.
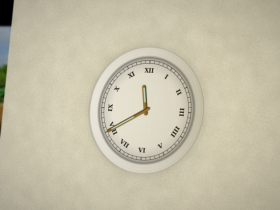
11:40
